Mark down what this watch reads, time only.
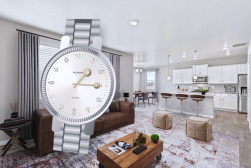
1:15
